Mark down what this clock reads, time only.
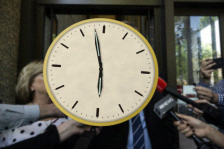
5:58
